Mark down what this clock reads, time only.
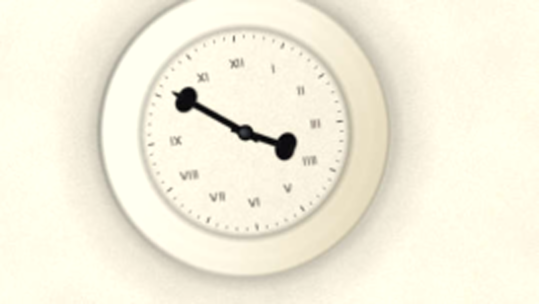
3:51
